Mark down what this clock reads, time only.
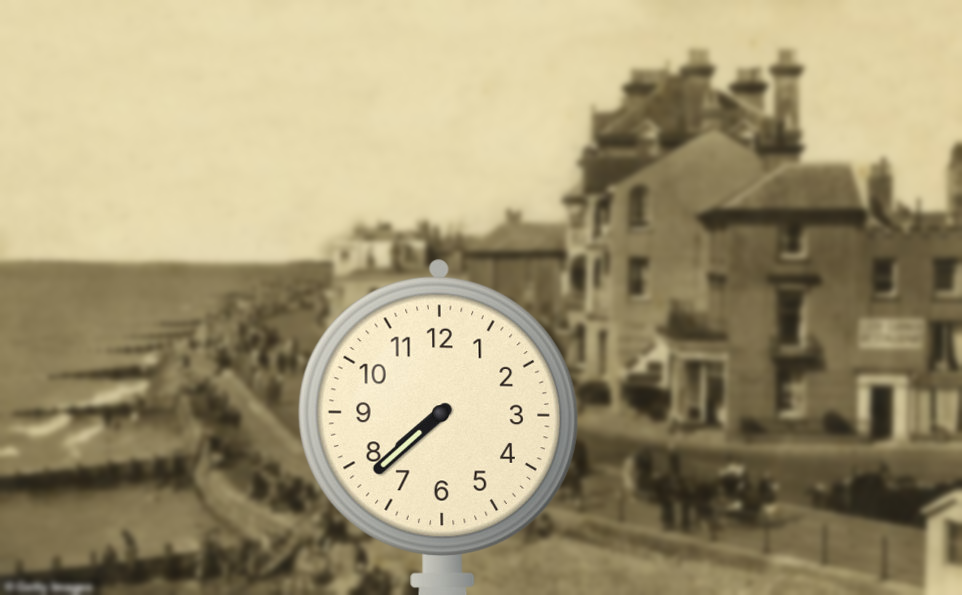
7:38
